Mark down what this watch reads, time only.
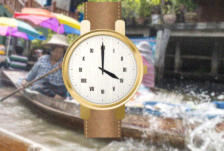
4:00
